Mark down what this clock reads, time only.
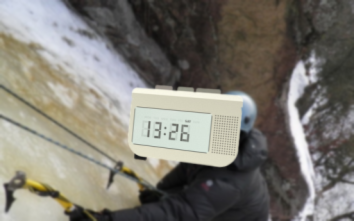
13:26
